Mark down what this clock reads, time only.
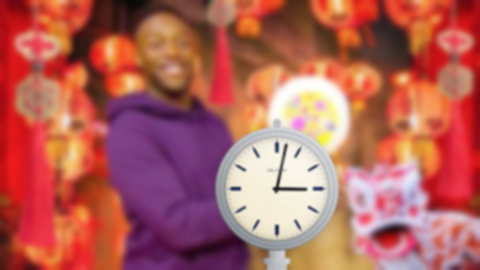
3:02
